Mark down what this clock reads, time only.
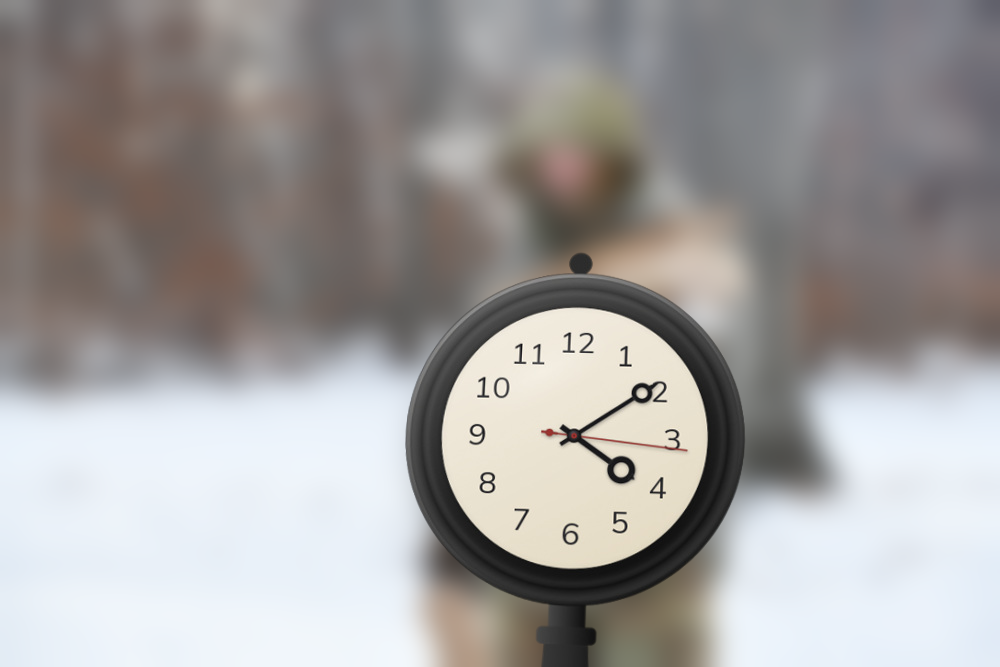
4:09:16
